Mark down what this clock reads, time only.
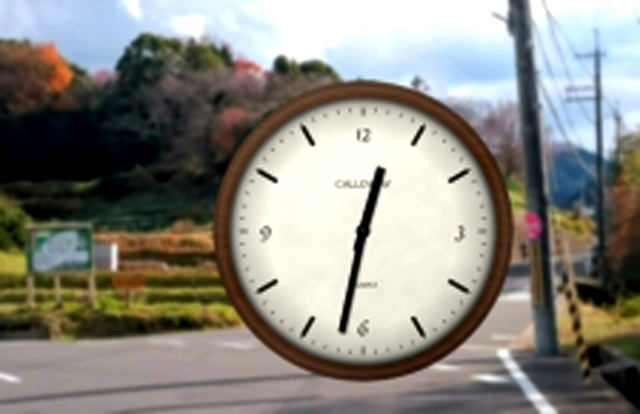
12:32
